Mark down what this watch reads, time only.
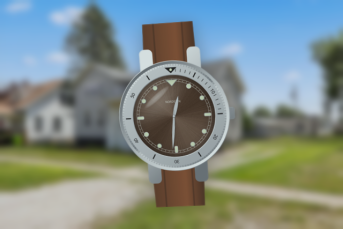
12:31
